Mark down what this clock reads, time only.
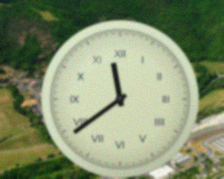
11:39
